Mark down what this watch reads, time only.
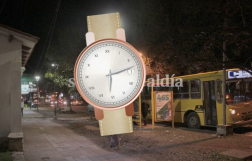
6:13
